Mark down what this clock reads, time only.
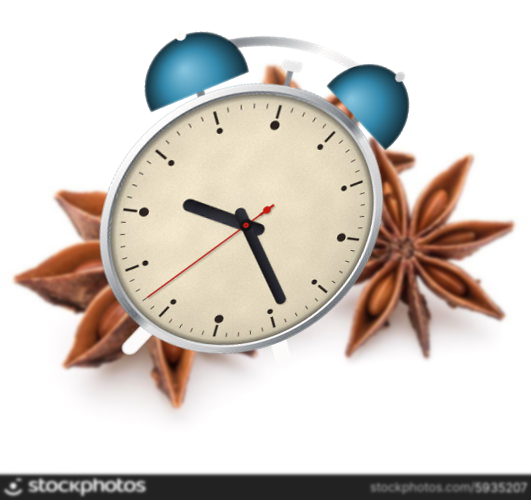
9:23:37
